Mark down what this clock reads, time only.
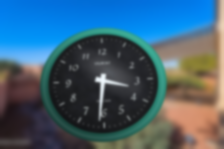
3:31
